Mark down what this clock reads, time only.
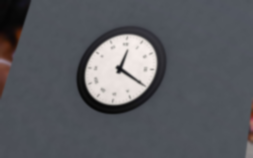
12:20
